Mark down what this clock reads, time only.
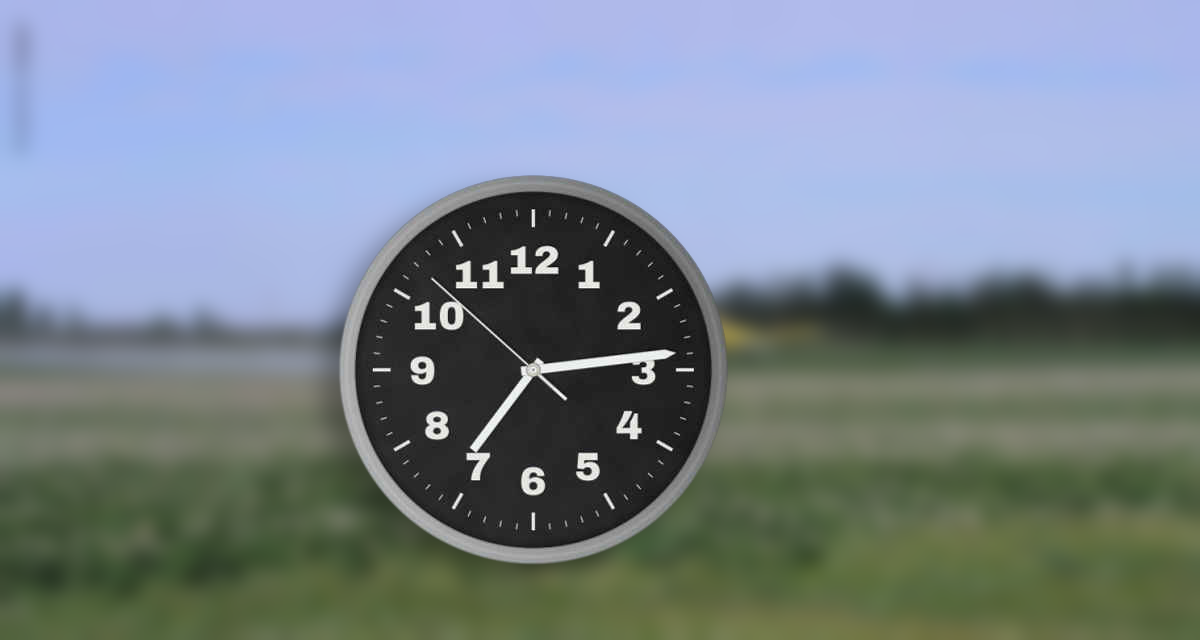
7:13:52
